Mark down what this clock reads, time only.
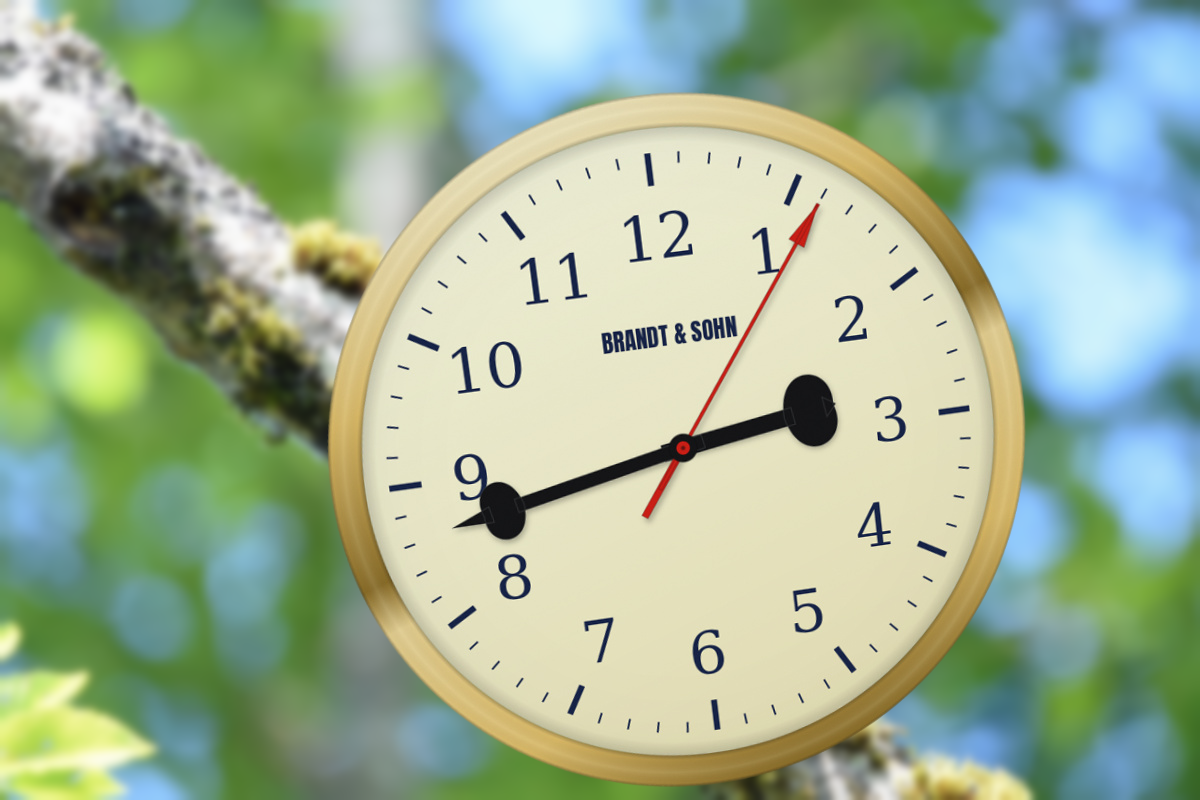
2:43:06
